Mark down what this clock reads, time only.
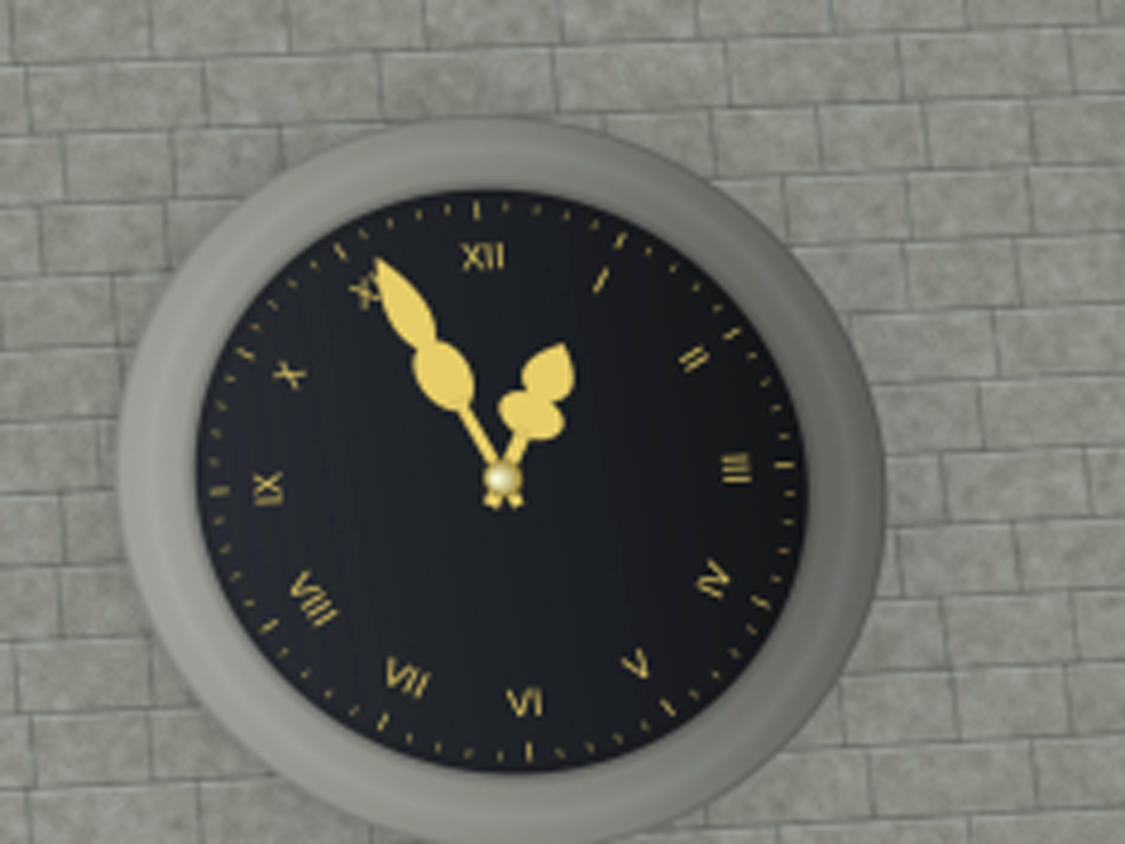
12:56
